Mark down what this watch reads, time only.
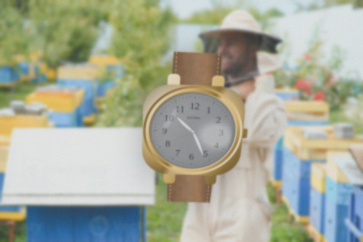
10:26
